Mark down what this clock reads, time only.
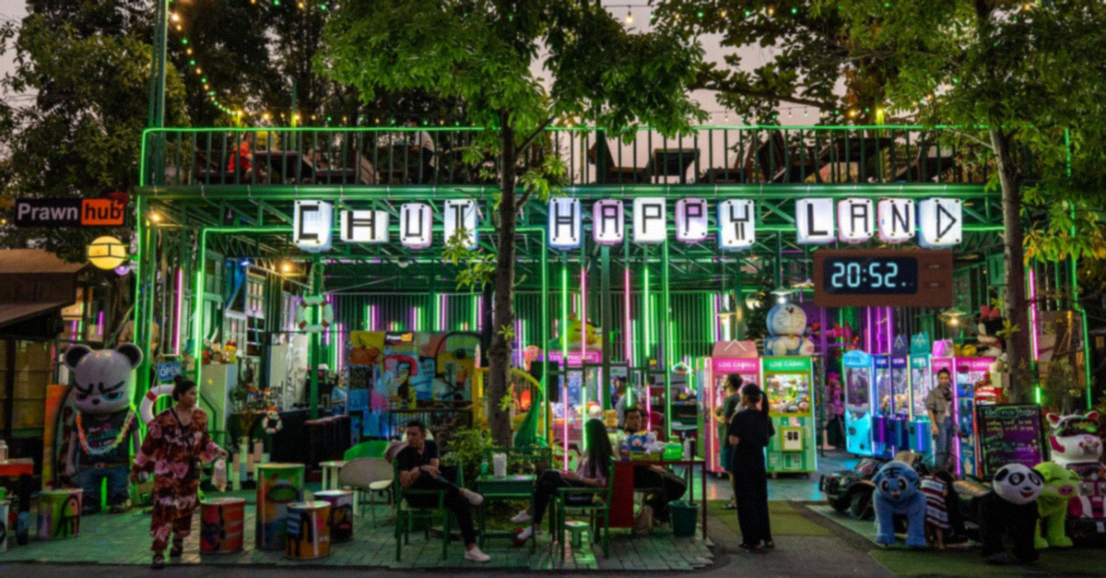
20:52
